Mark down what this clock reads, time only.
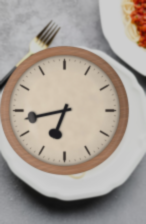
6:43
